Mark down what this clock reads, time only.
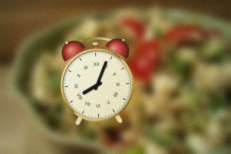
8:04
